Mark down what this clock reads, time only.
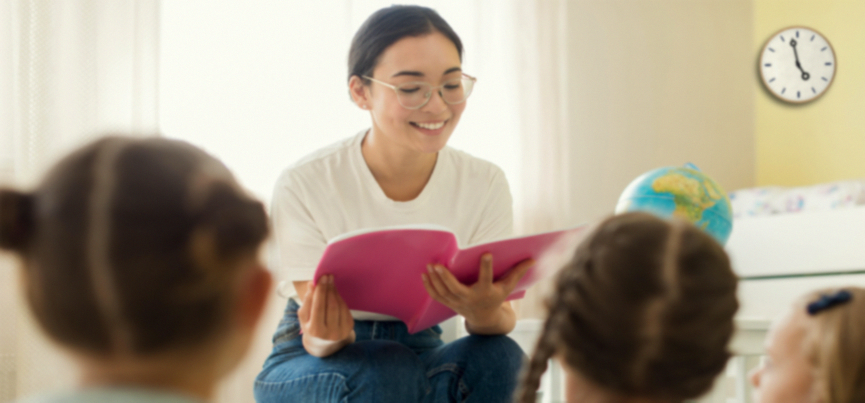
4:58
